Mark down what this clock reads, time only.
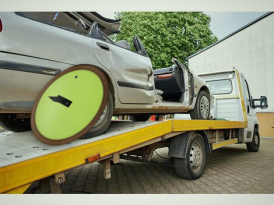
9:48
